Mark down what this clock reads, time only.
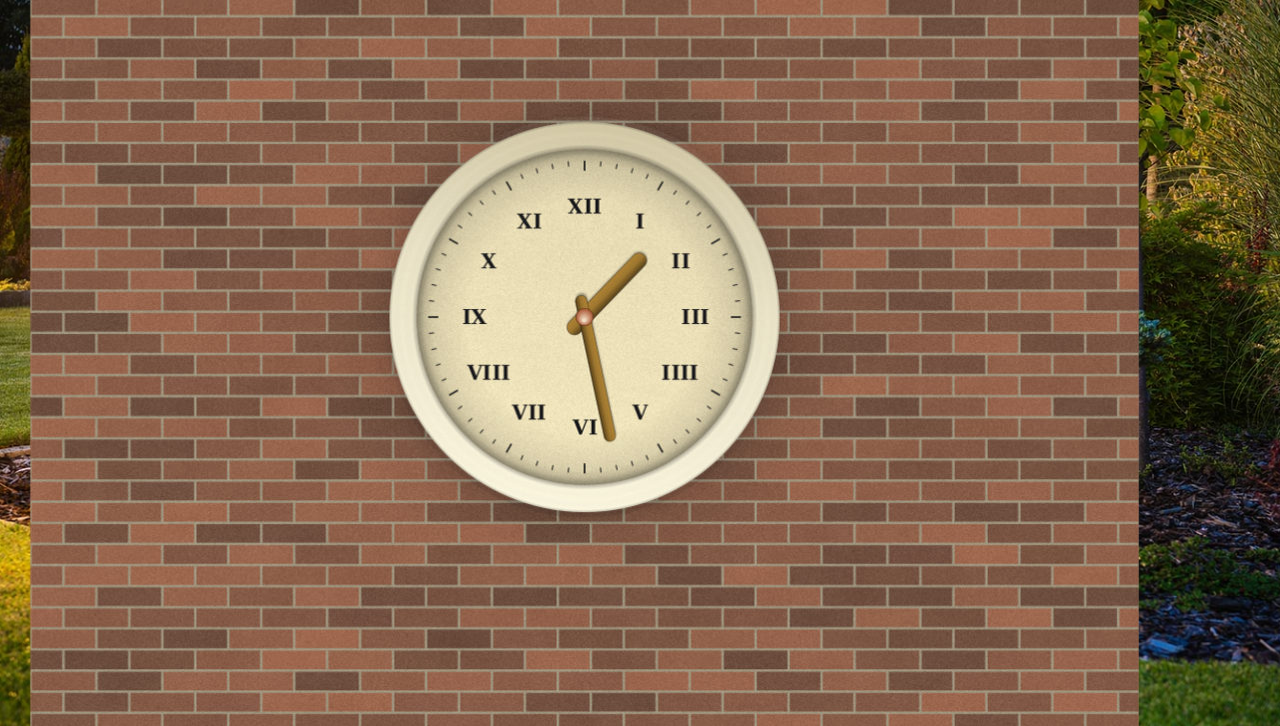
1:28
